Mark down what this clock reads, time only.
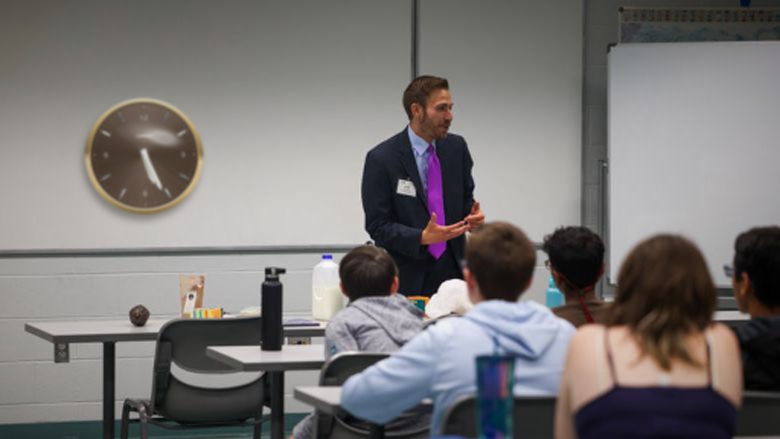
5:26
